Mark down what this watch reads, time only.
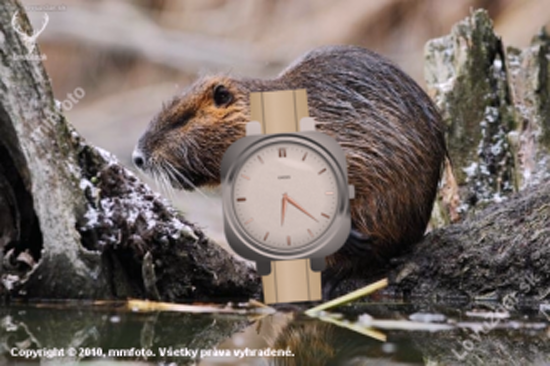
6:22
